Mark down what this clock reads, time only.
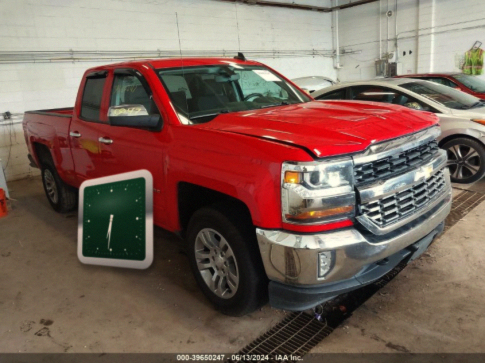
6:31
